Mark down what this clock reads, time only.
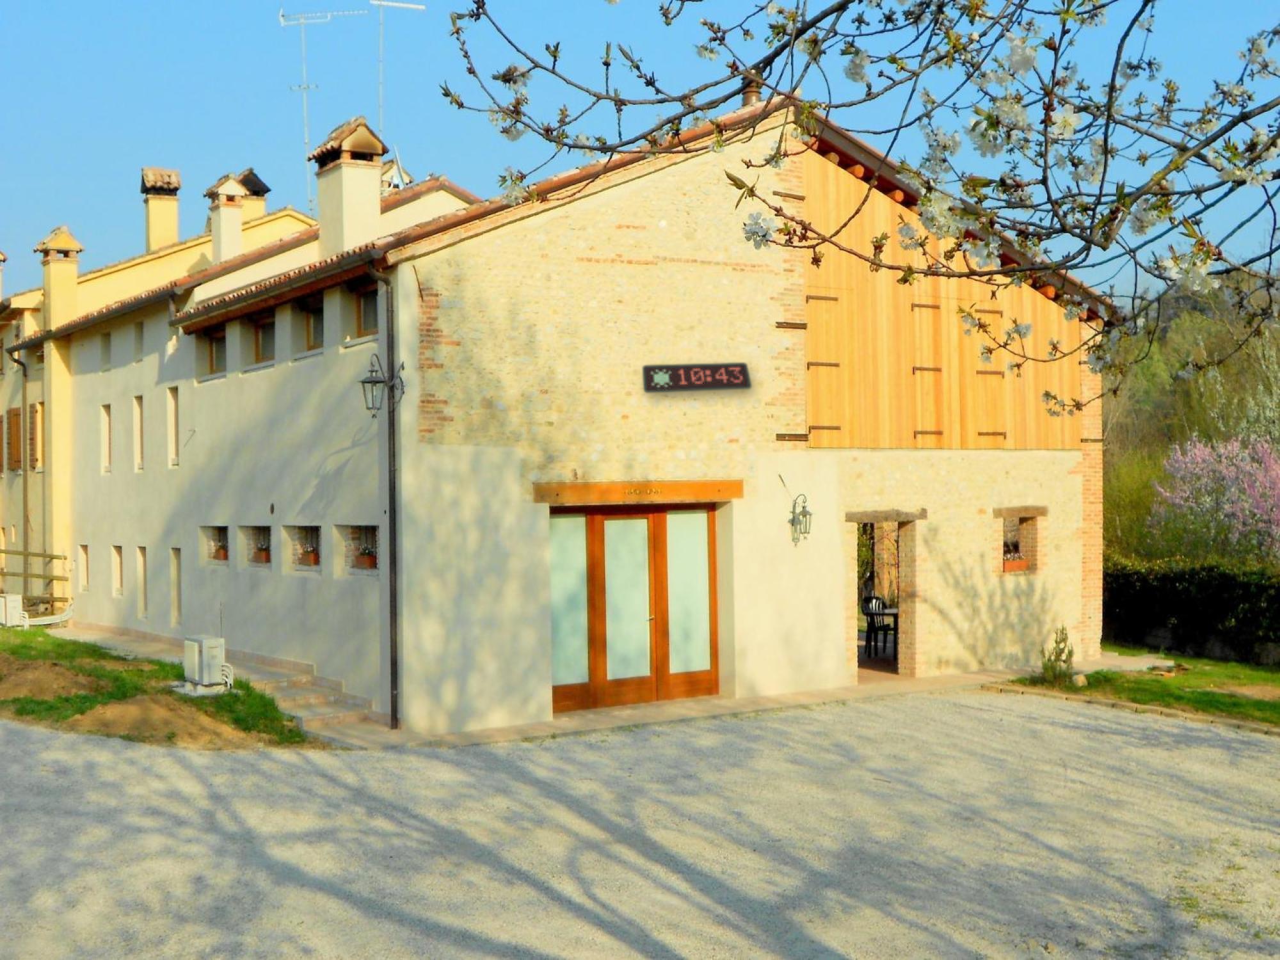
10:43
